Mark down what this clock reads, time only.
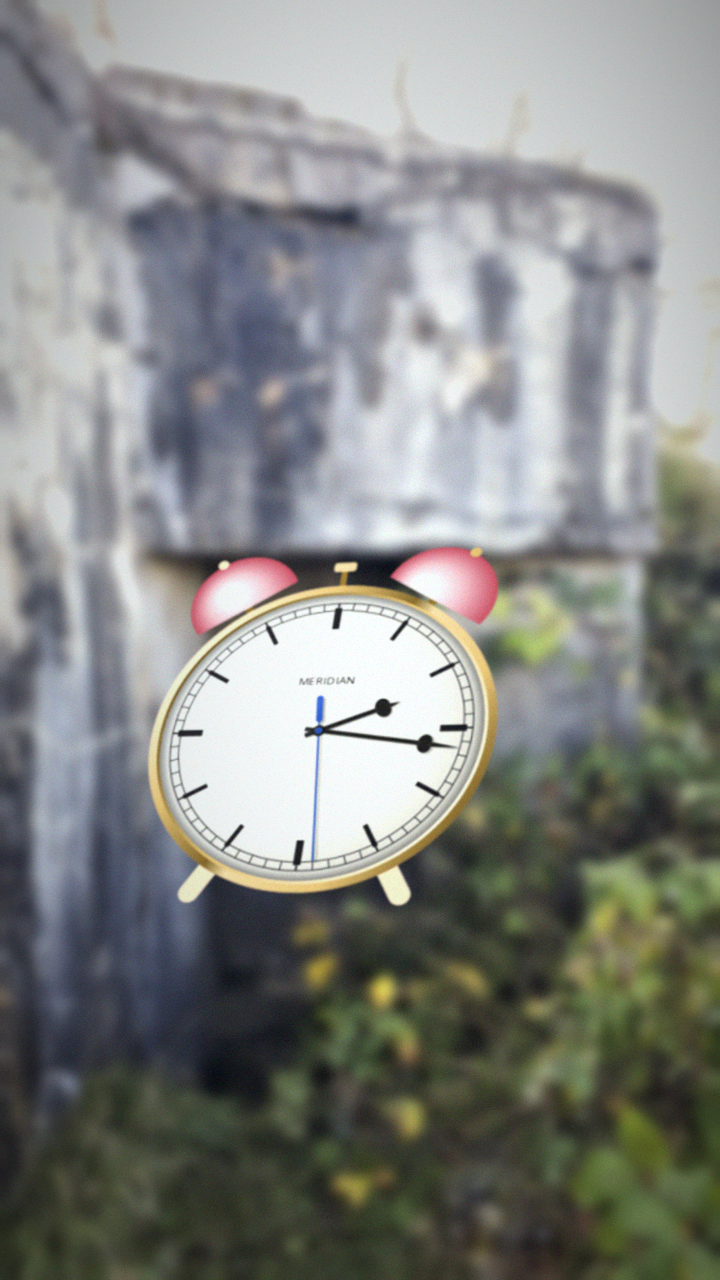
2:16:29
